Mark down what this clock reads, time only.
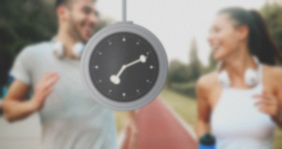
7:11
